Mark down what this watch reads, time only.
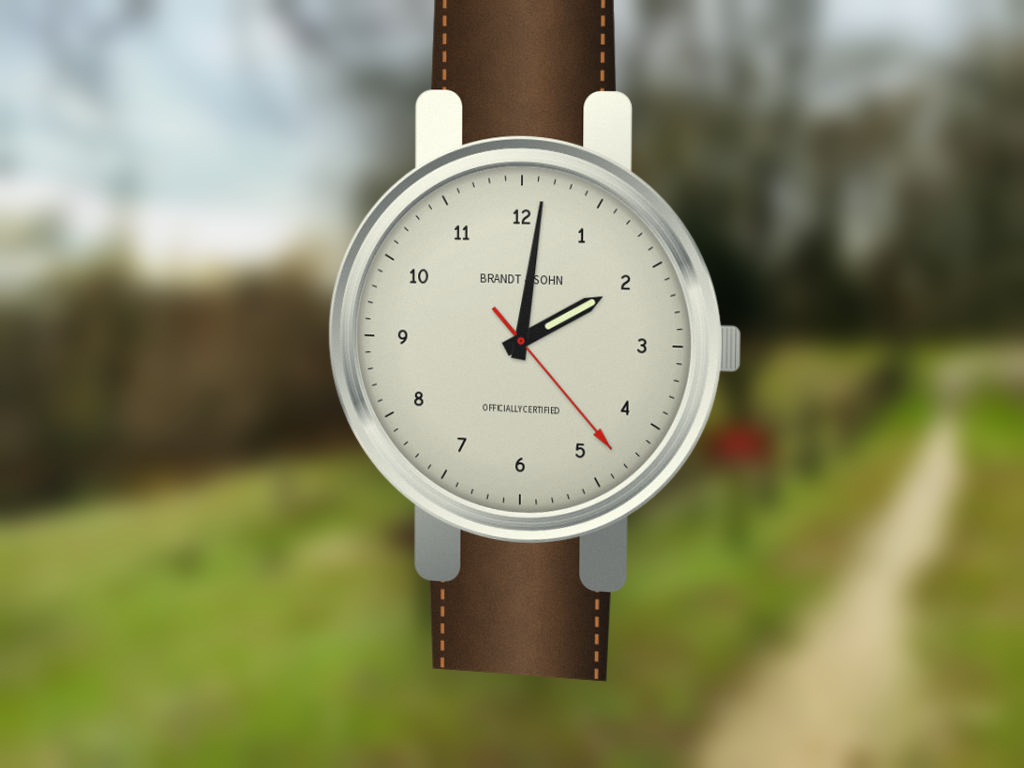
2:01:23
